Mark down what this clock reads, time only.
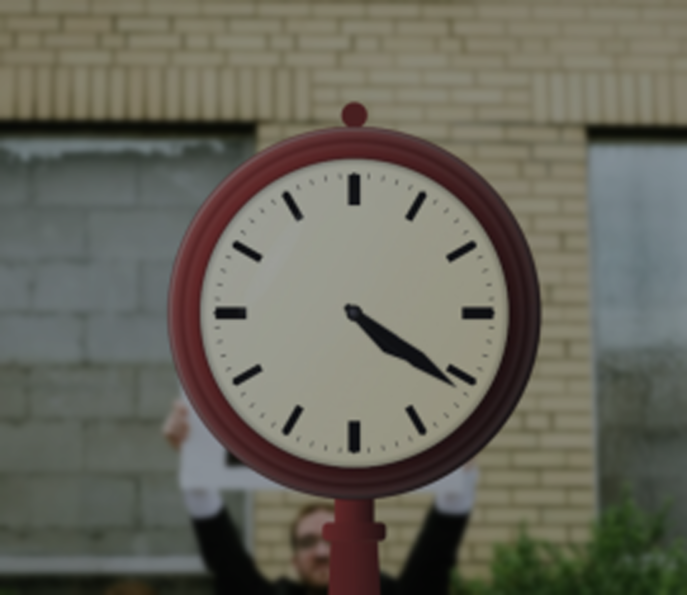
4:21
